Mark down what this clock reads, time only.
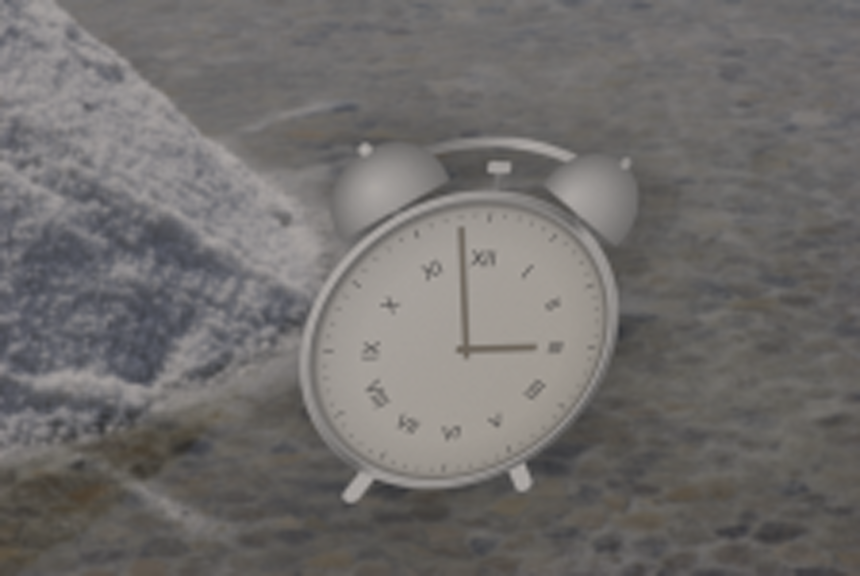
2:58
